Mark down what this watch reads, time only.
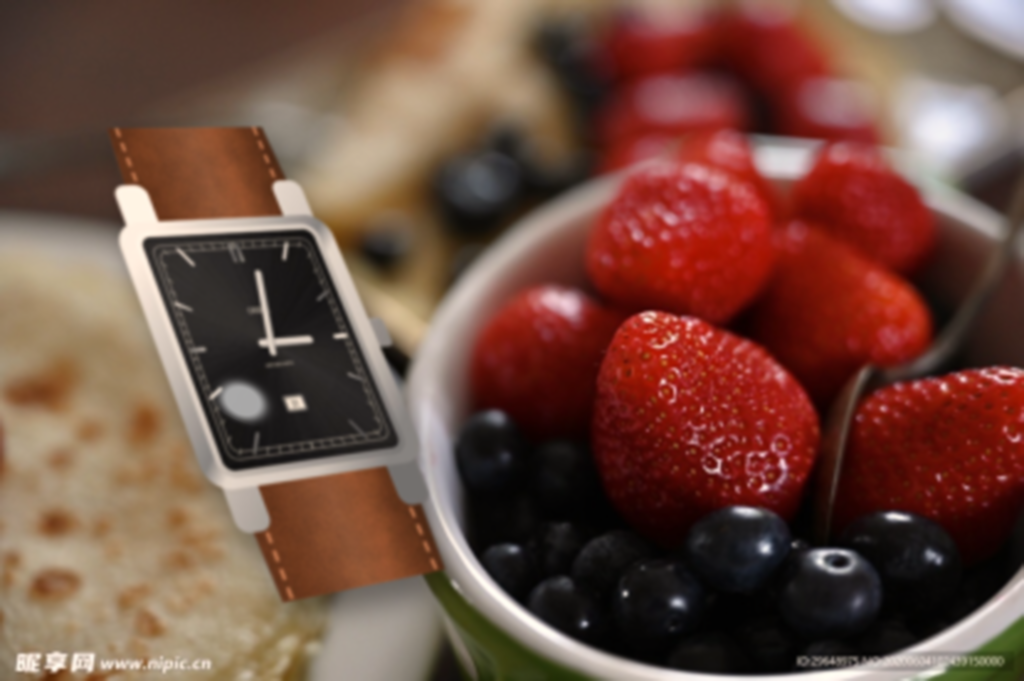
3:02
